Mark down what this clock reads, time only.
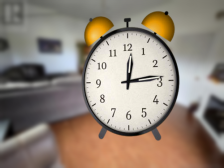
12:14
